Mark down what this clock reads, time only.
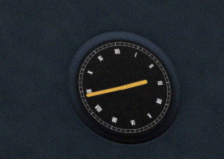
2:44
